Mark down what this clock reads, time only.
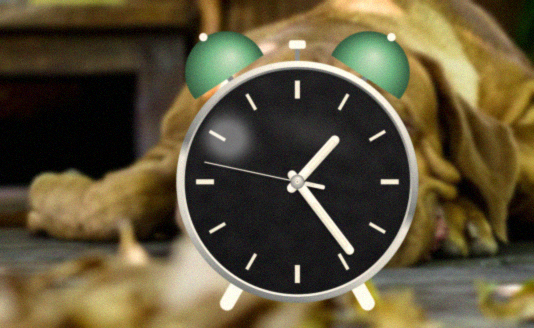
1:23:47
